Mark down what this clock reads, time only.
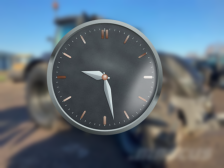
9:28
